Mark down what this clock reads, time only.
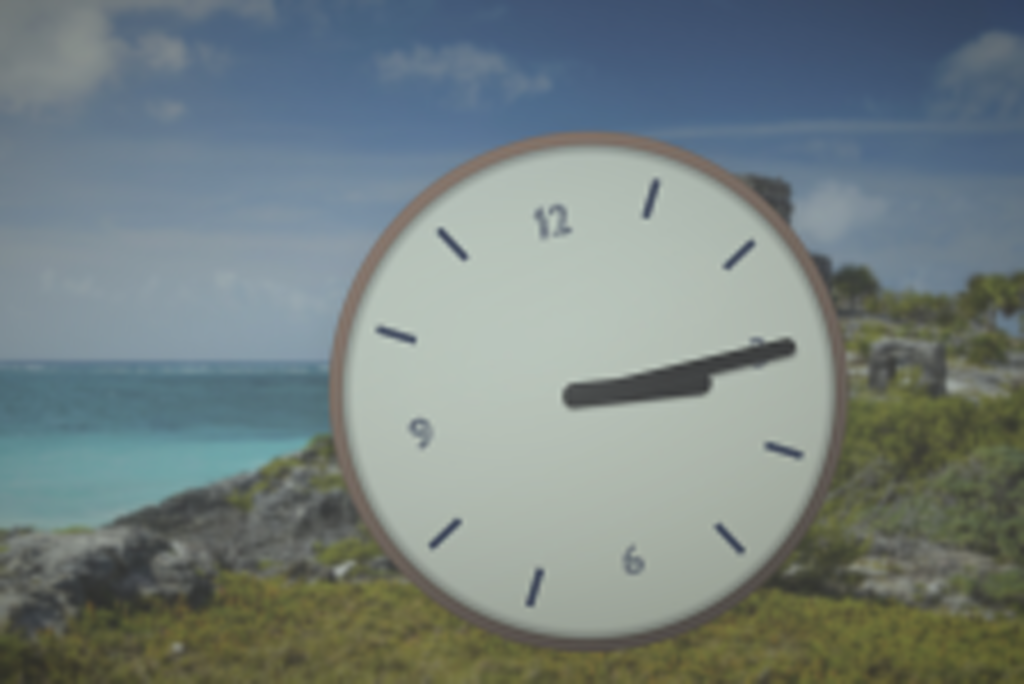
3:15
